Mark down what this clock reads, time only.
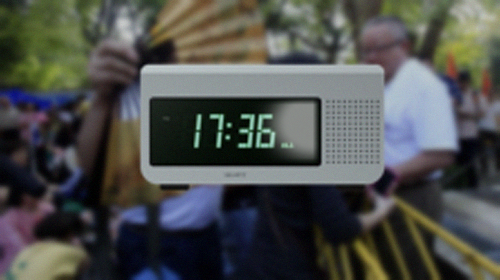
17:36
